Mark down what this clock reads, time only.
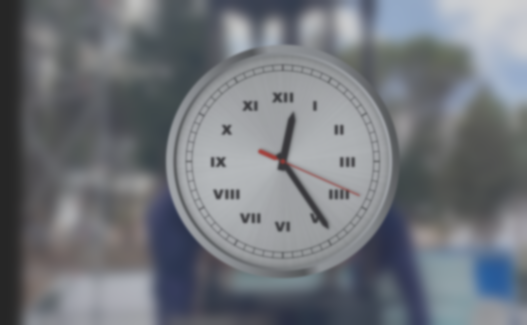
12:24:19
